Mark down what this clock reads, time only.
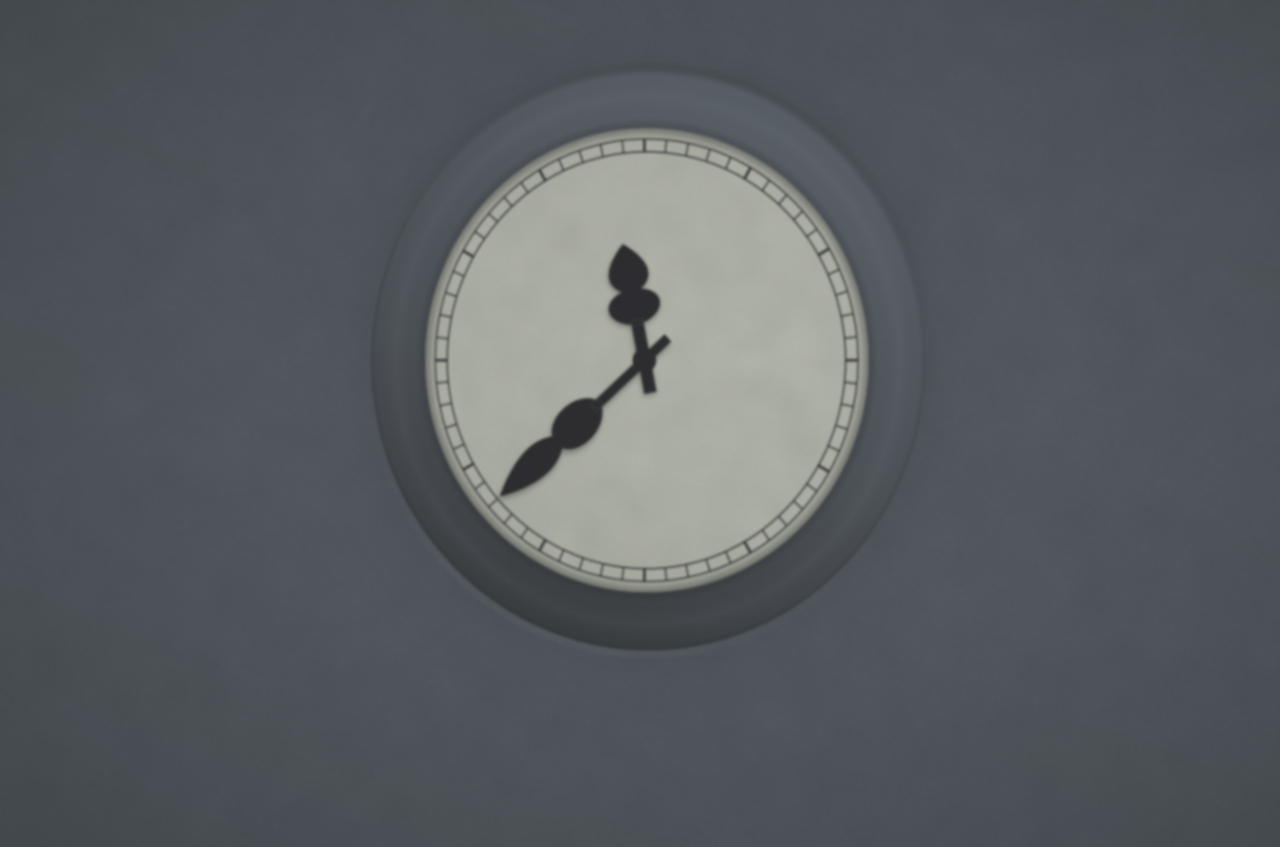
11:38
